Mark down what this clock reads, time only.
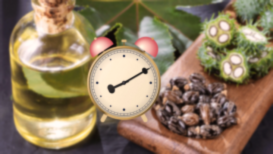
8:10
